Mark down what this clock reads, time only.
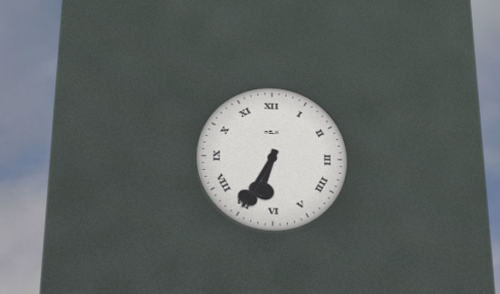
6:35
